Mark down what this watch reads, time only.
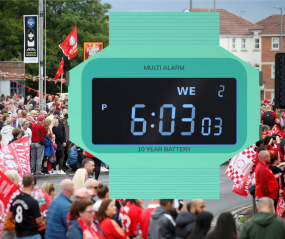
6:03:03
